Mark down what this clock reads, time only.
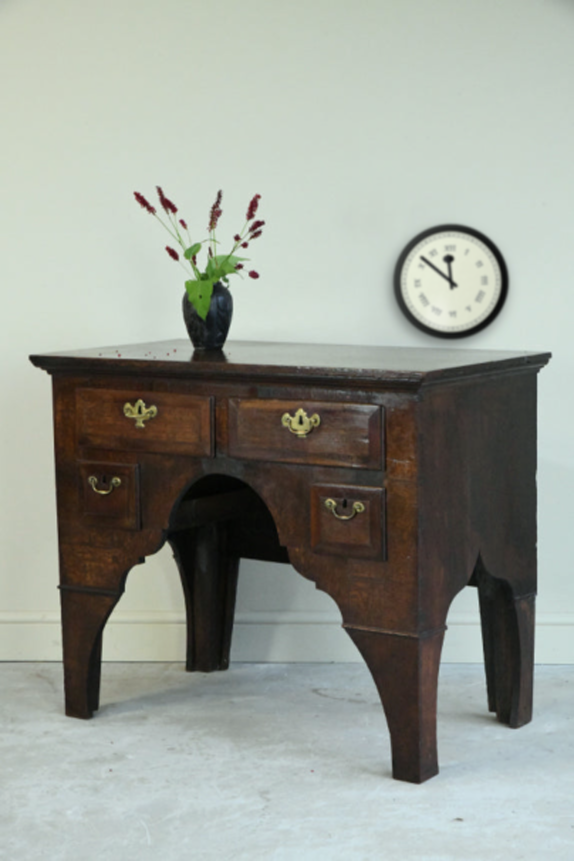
11:52
